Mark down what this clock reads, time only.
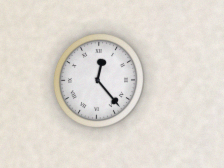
12:23
